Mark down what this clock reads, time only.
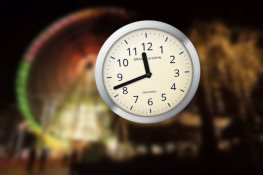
11:42
